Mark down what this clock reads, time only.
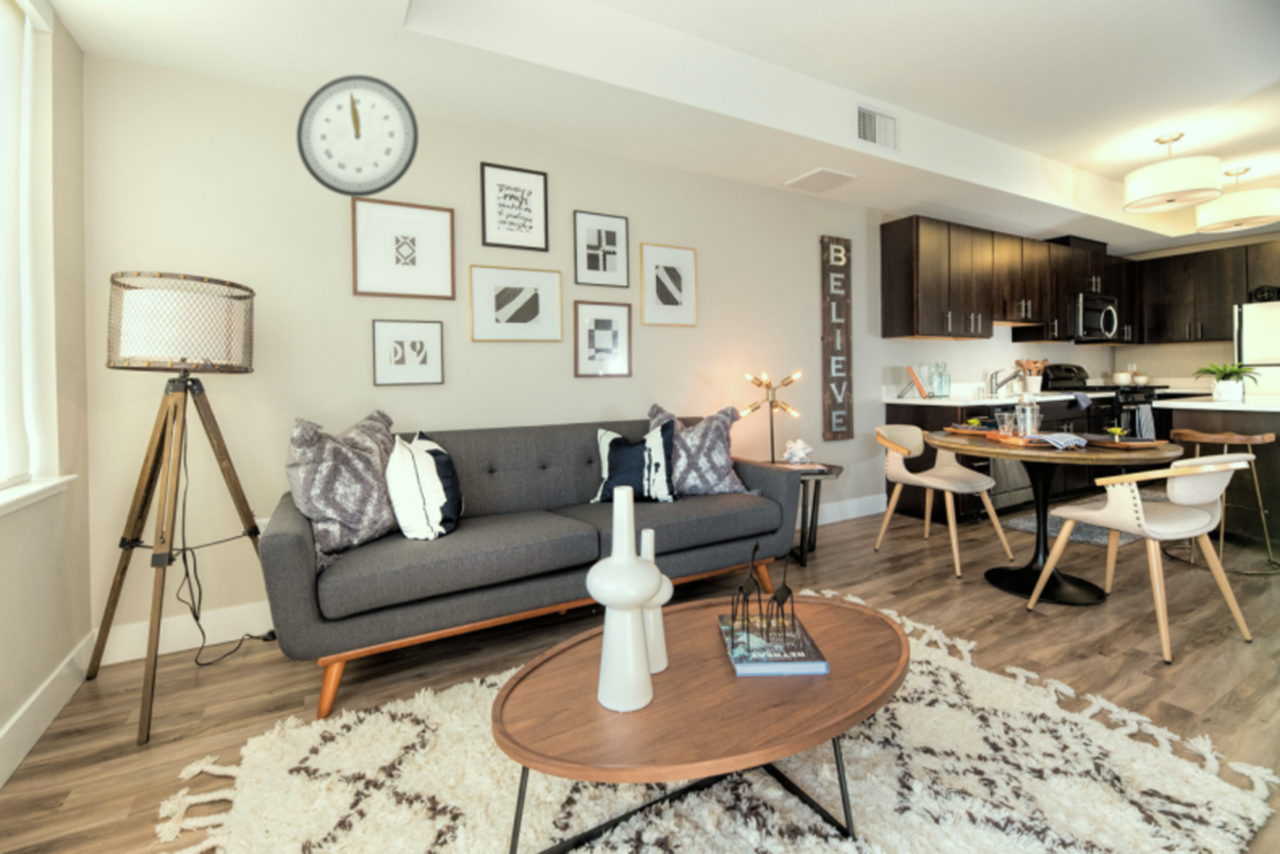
11:59
